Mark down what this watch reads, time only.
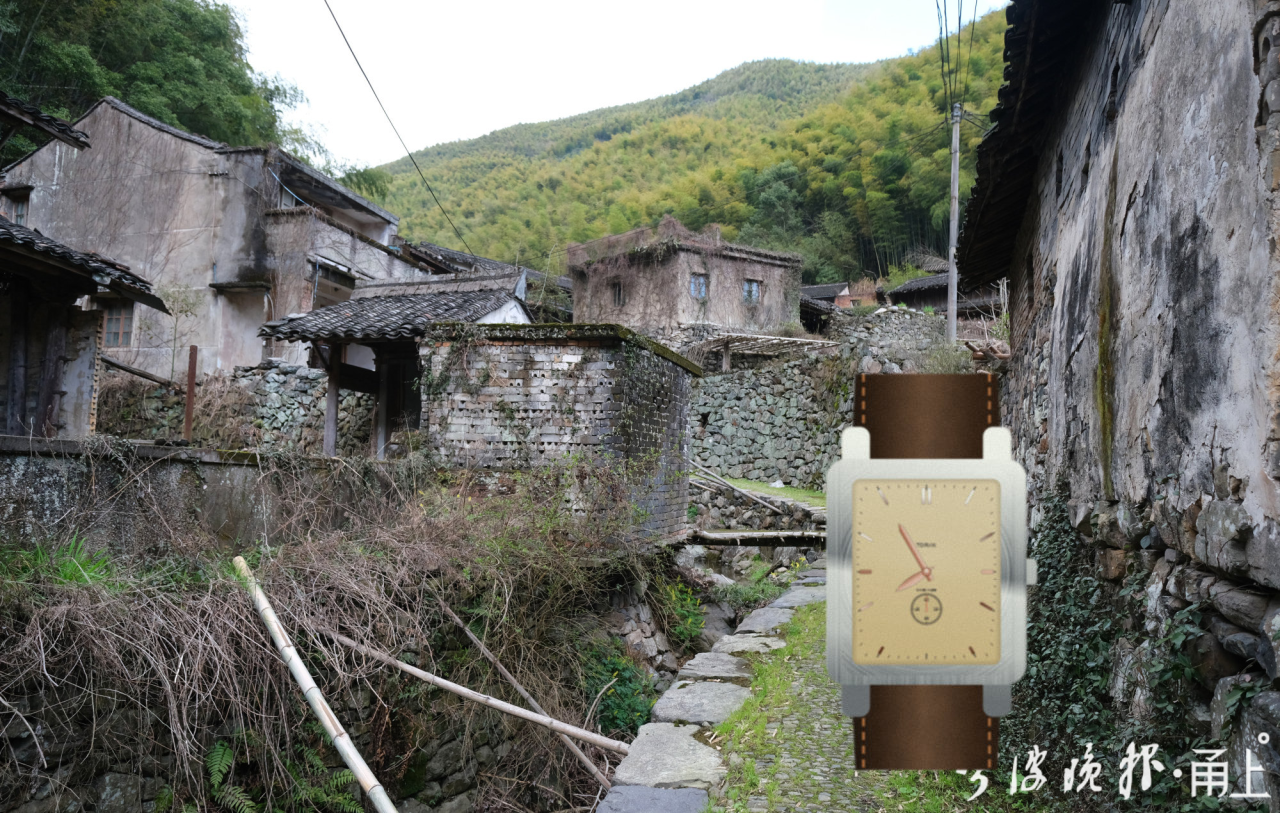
7:55
